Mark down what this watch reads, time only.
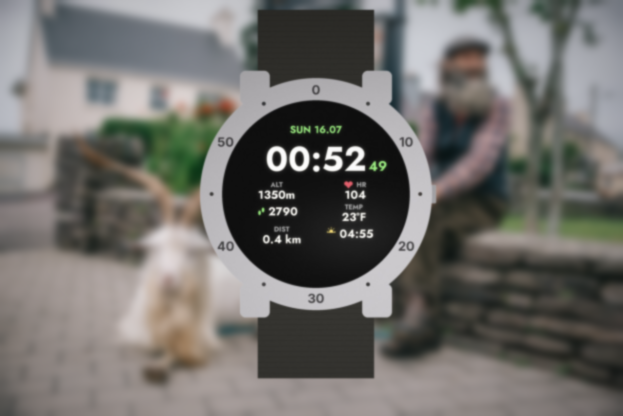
0:52:49
